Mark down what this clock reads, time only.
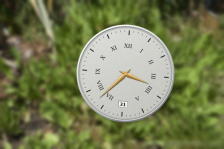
3:37
